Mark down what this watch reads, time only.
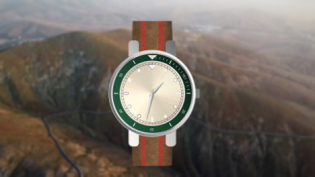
1:32
